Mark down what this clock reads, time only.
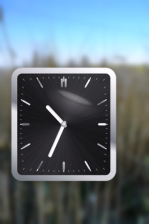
10:34
